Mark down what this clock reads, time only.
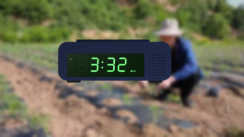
3:32
